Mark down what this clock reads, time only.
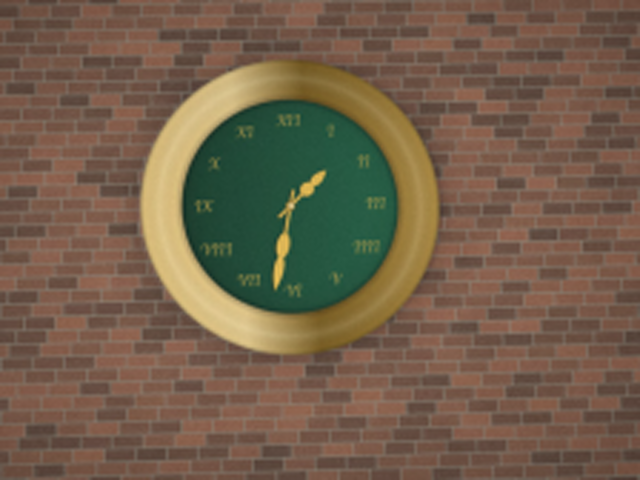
1:32
